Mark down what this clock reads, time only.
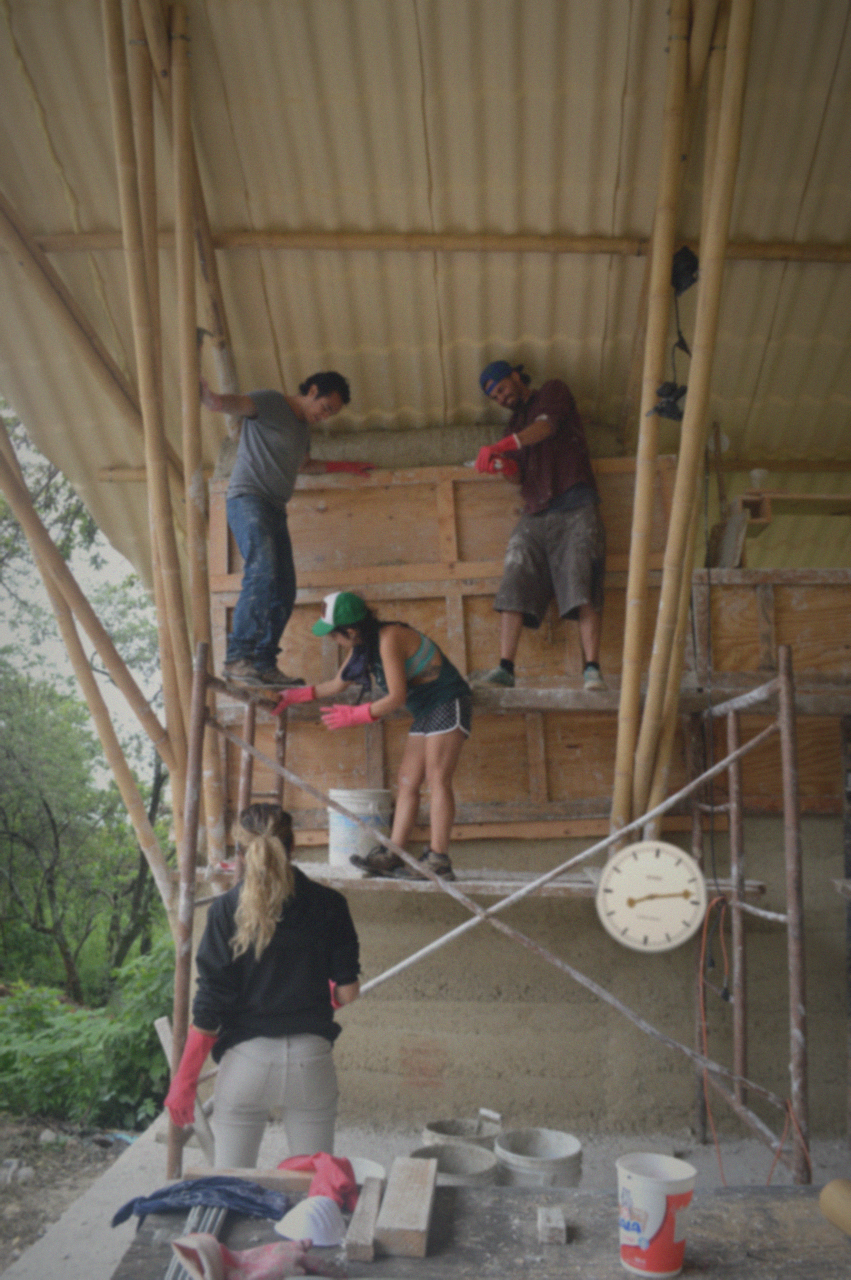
8:13
